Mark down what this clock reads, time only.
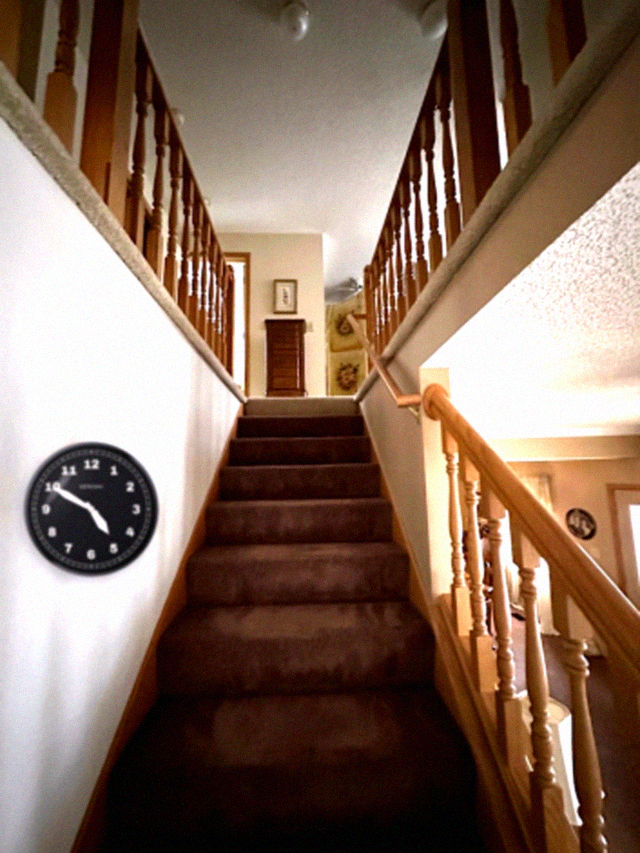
4:50
